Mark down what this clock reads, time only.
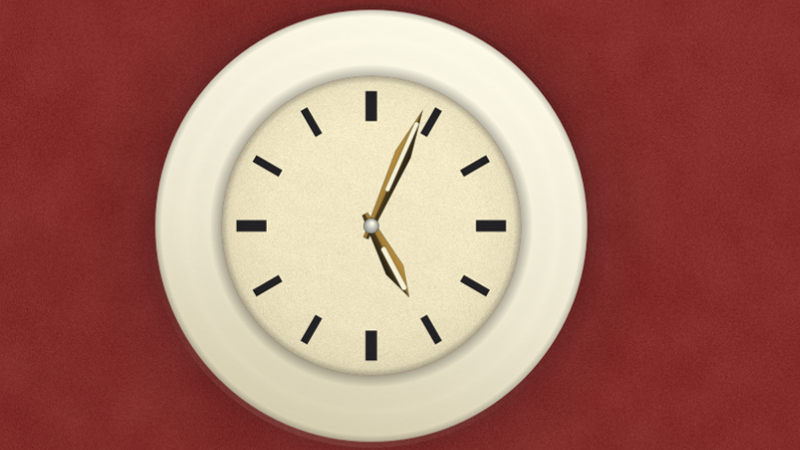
5:04
